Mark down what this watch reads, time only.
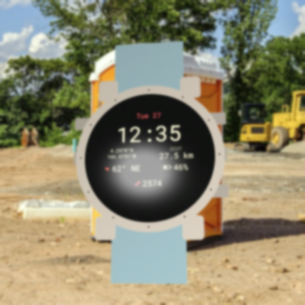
12:35
